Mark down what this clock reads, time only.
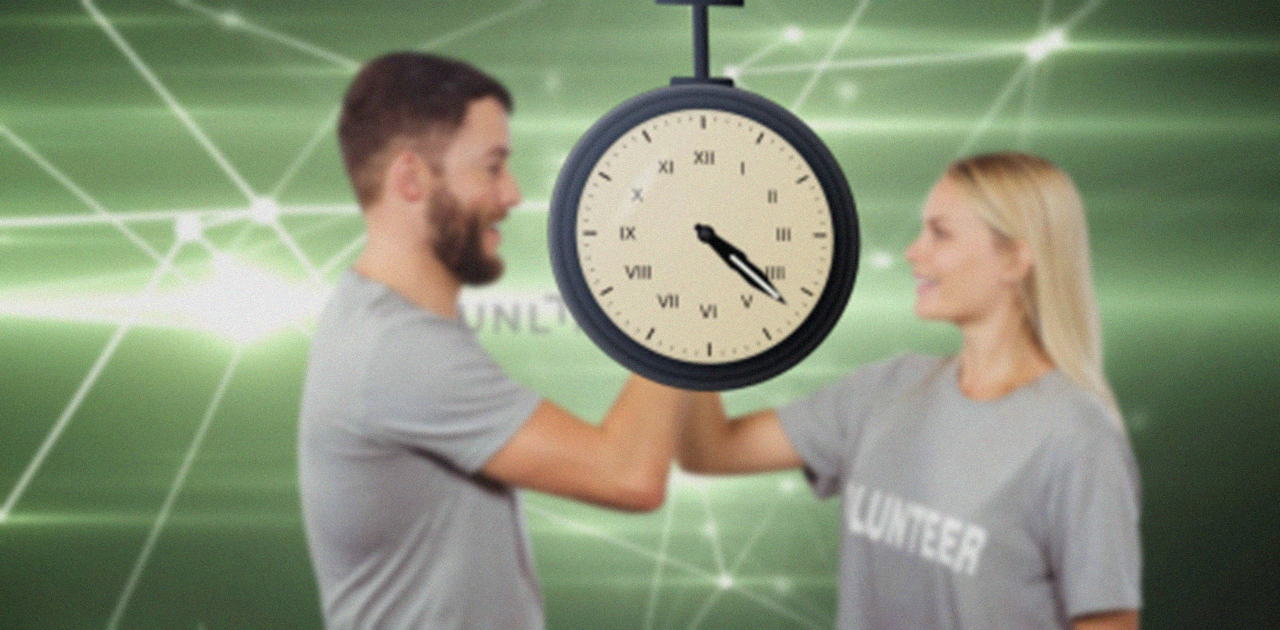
4:22
